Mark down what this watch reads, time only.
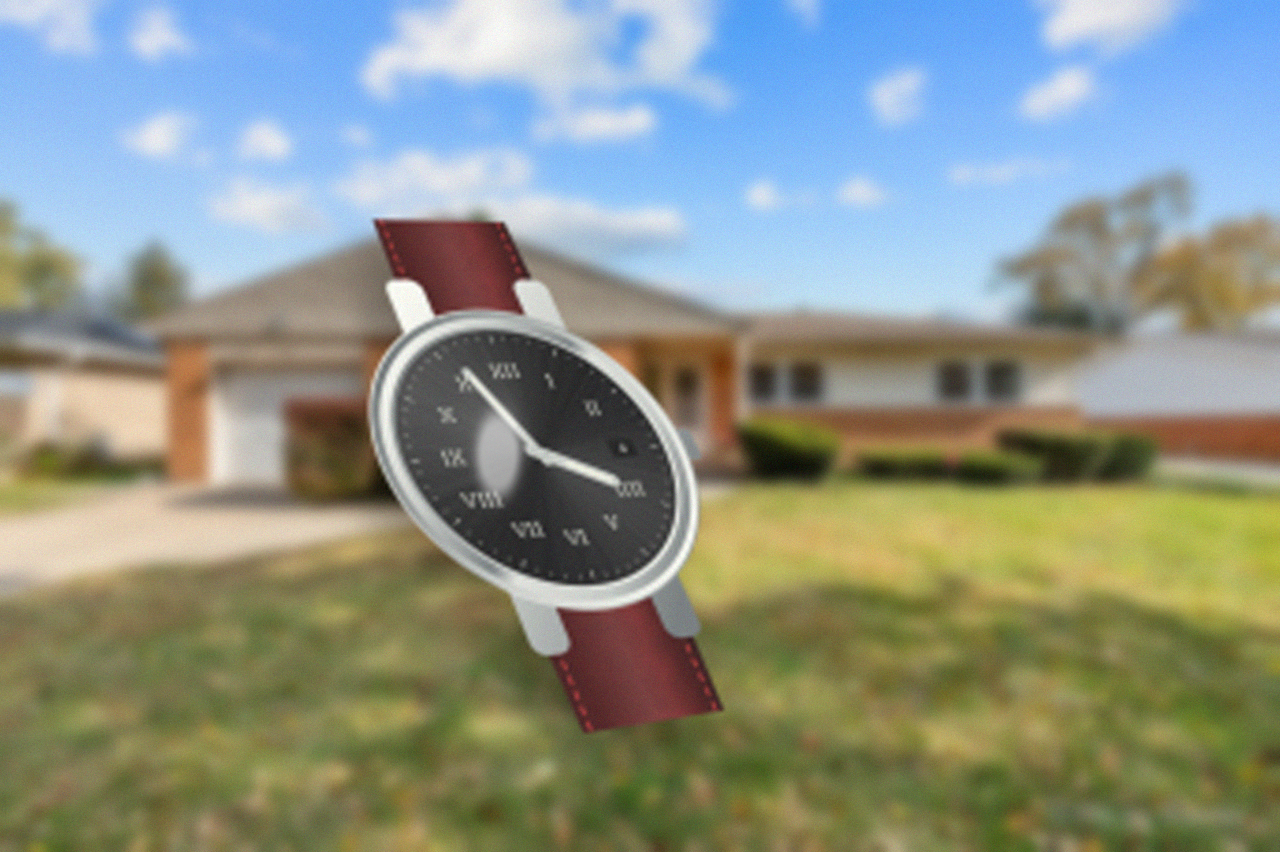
3:56
